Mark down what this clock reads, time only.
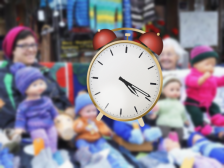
4:19
